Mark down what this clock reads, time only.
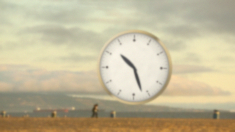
10:27
